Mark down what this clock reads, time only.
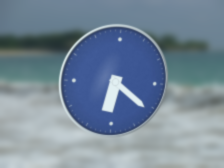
6:21
